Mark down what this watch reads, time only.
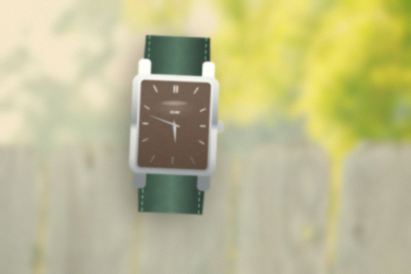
5:48
